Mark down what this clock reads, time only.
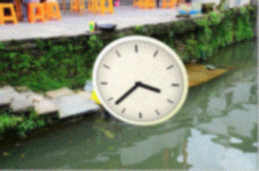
3:38
